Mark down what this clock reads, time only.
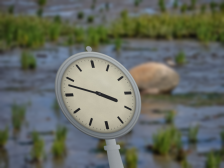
3:48
